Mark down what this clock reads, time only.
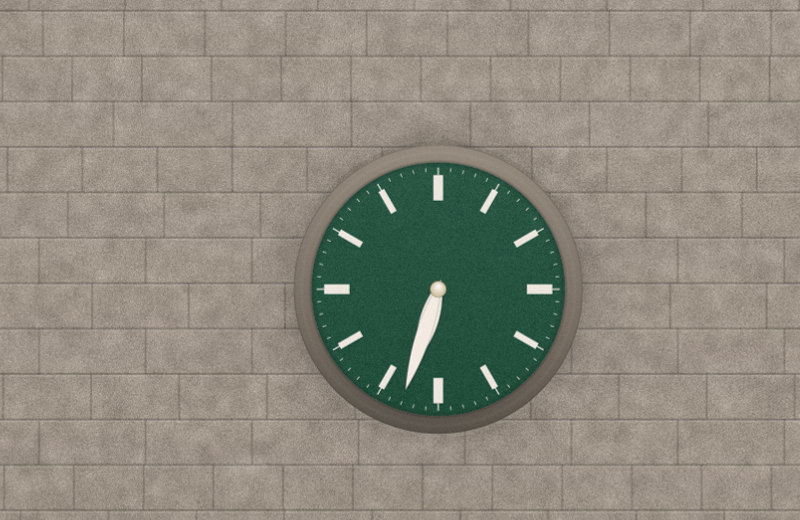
6:33
